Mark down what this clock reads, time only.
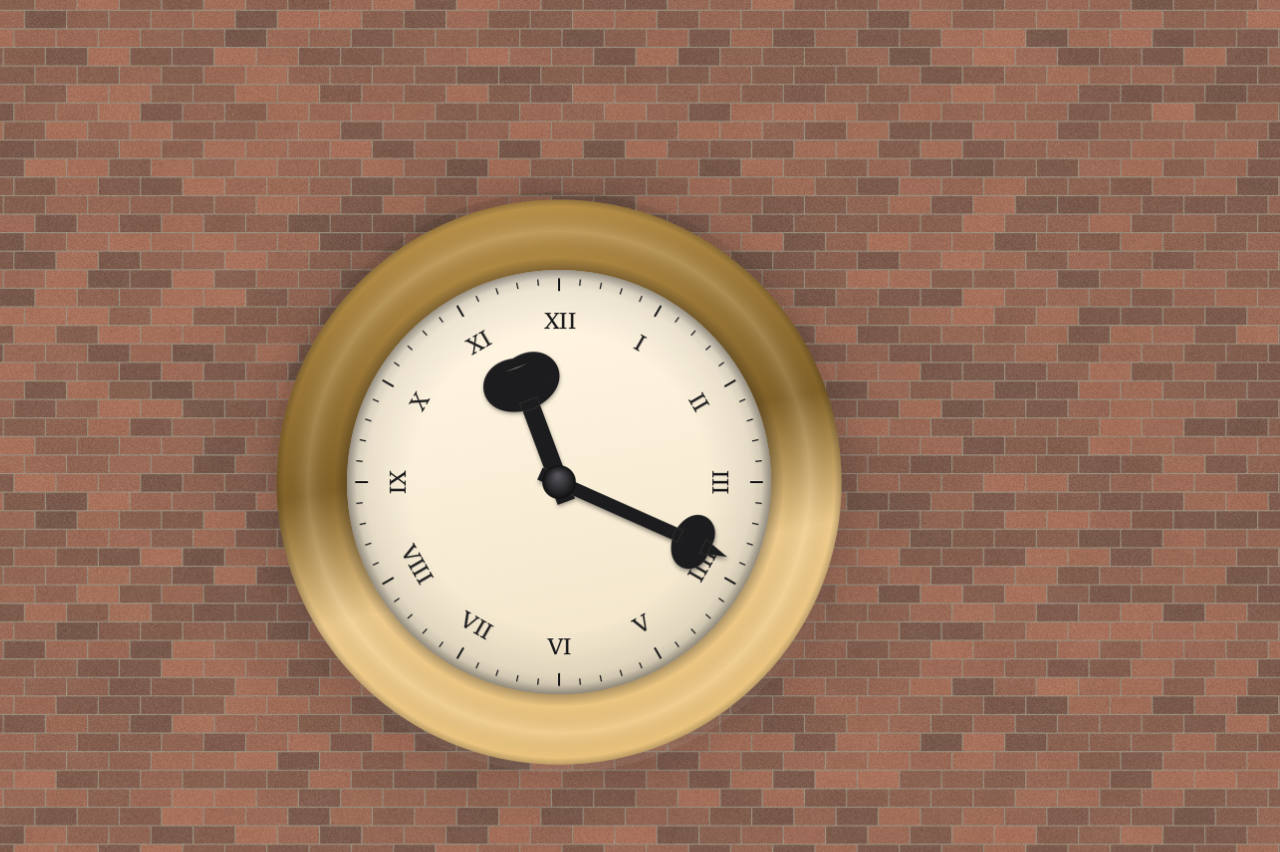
11:19
